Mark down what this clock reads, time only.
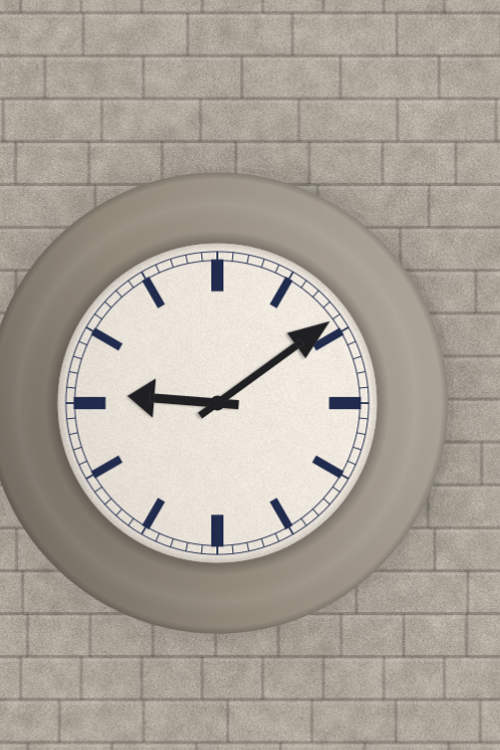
9:09
